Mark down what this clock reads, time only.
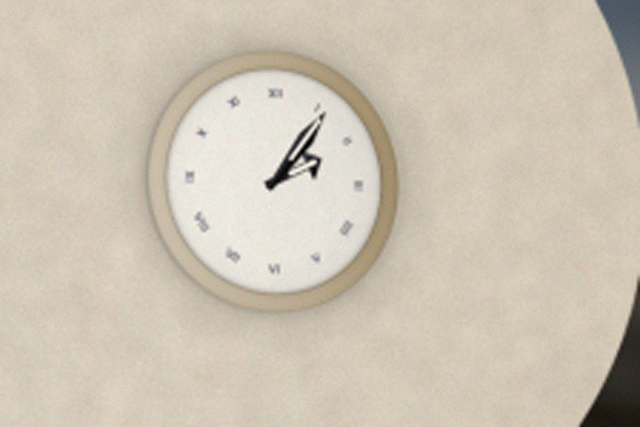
2:06
